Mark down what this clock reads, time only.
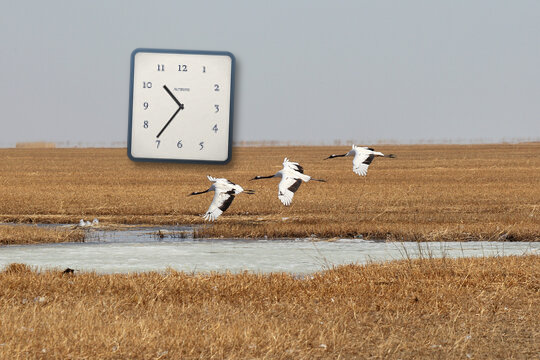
10:36
